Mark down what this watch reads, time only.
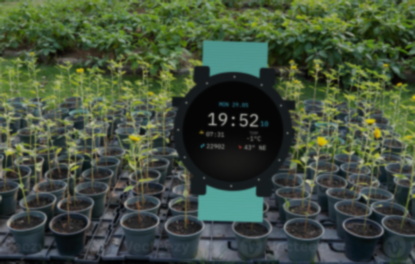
19:52
